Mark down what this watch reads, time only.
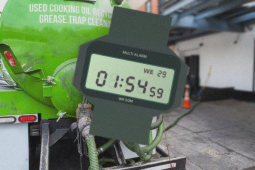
1:54:59
